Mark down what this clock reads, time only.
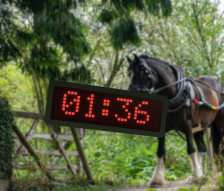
1:36
